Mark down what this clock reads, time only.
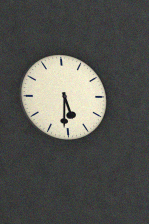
5:31
